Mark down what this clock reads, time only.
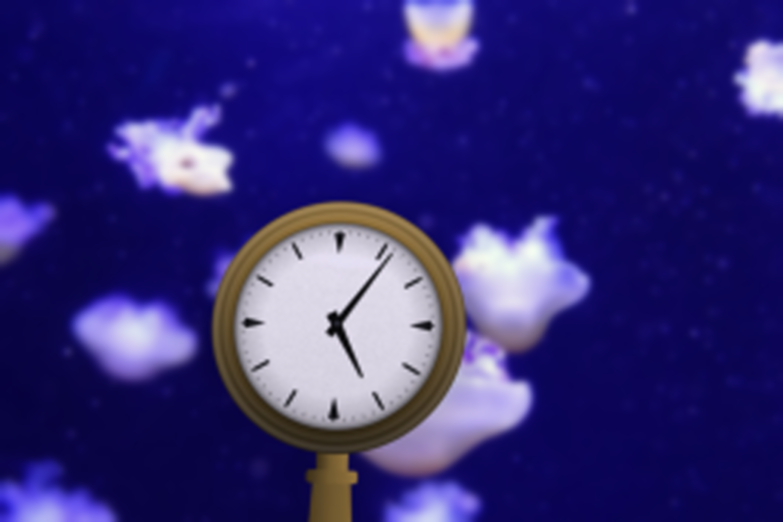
5:06
